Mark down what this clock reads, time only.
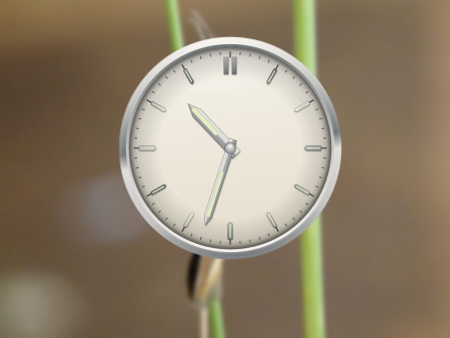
10:33
